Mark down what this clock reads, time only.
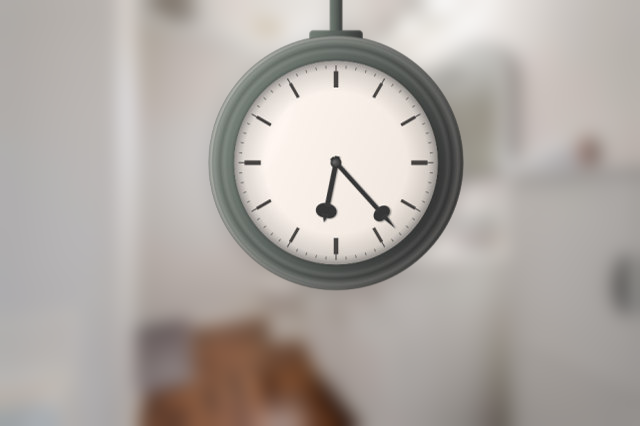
6:23
